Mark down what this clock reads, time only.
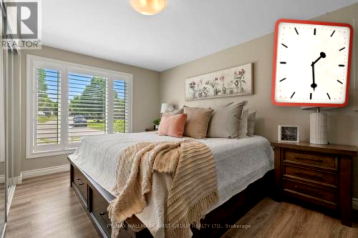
1:29
